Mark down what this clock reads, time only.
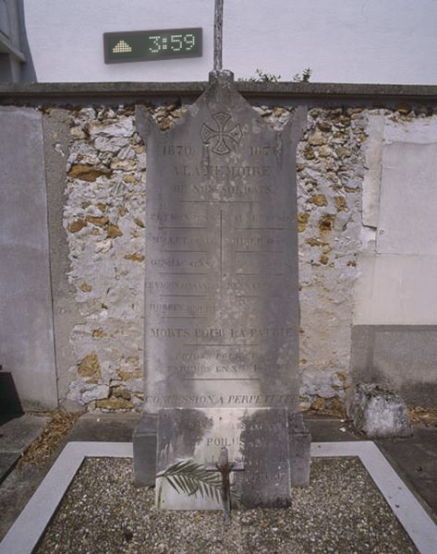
3:59
